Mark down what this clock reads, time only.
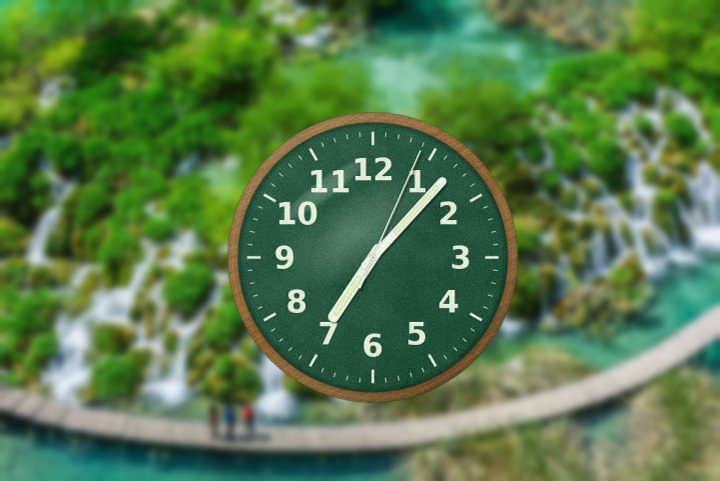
7:07:04
